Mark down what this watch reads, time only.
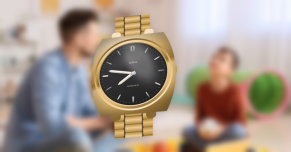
7:47
